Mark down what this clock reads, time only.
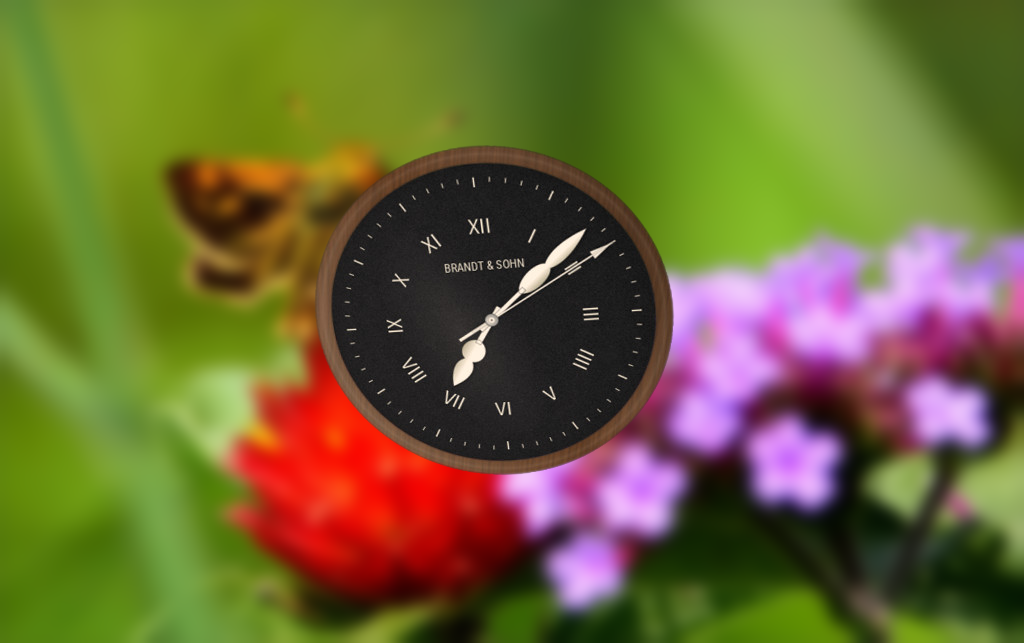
7:08:10
